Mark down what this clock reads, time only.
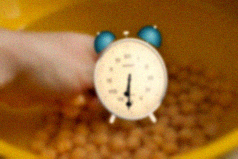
6:31
